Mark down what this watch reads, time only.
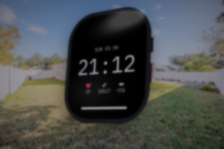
21:12
